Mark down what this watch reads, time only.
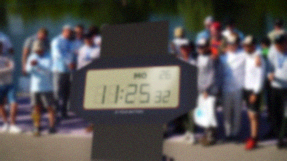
11:25:32
